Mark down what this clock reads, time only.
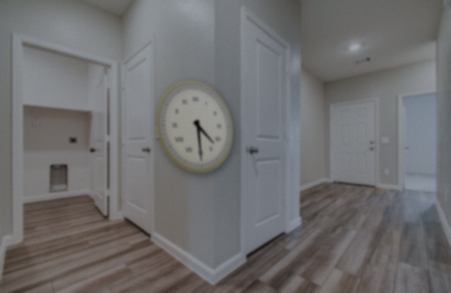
4:30
